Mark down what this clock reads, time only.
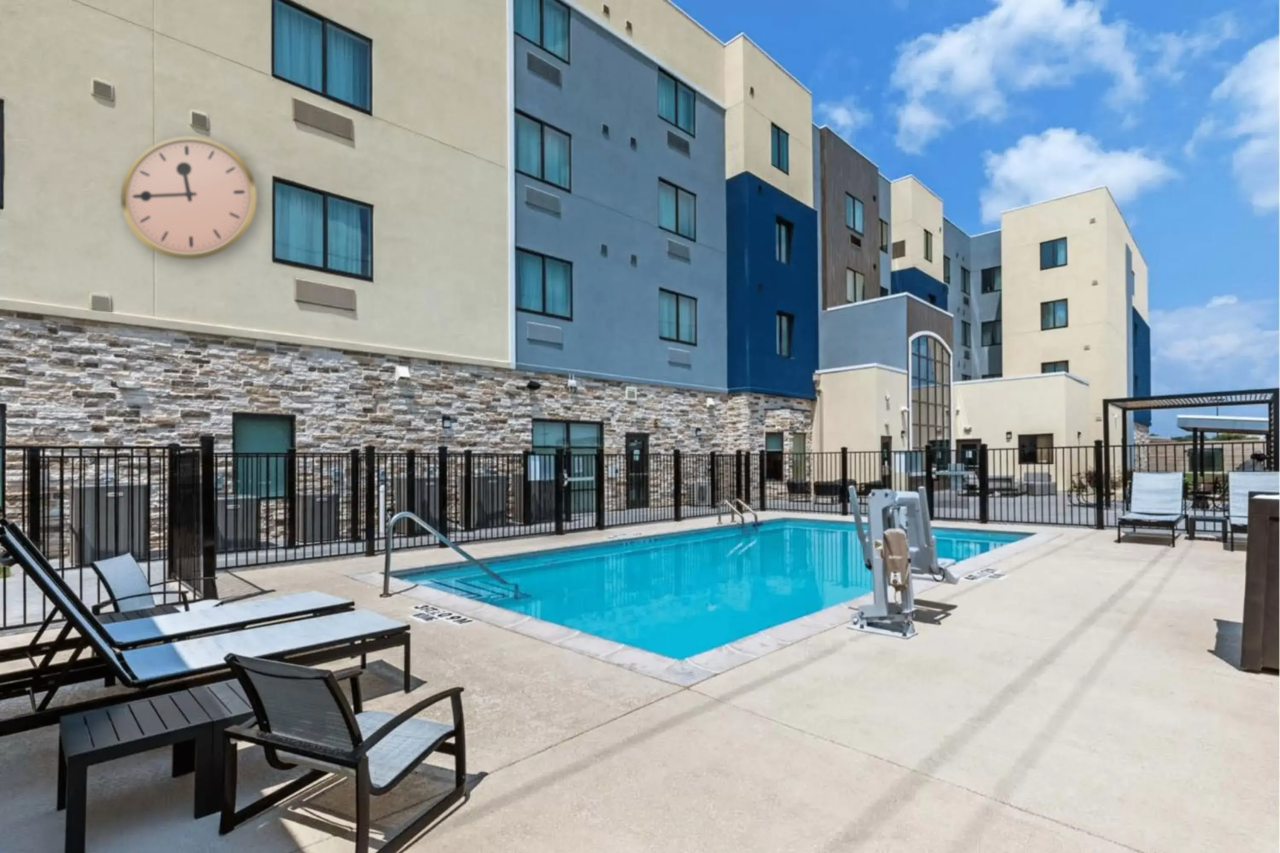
11:45
